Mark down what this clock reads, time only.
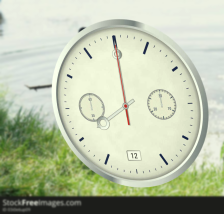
8:00
